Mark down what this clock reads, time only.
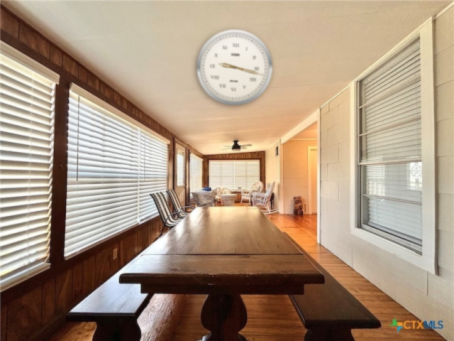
9:17
